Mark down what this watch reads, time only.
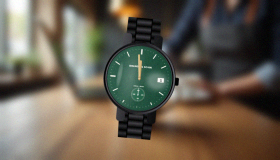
11:59
